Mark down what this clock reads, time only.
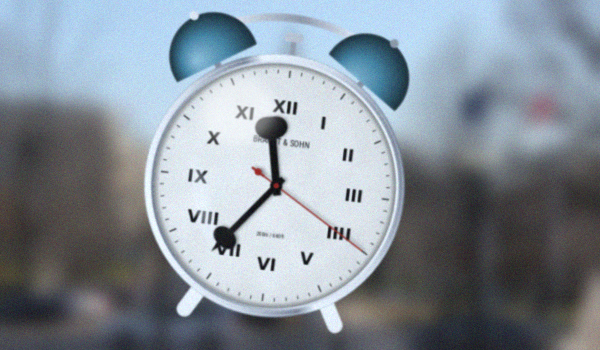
11:36:20
